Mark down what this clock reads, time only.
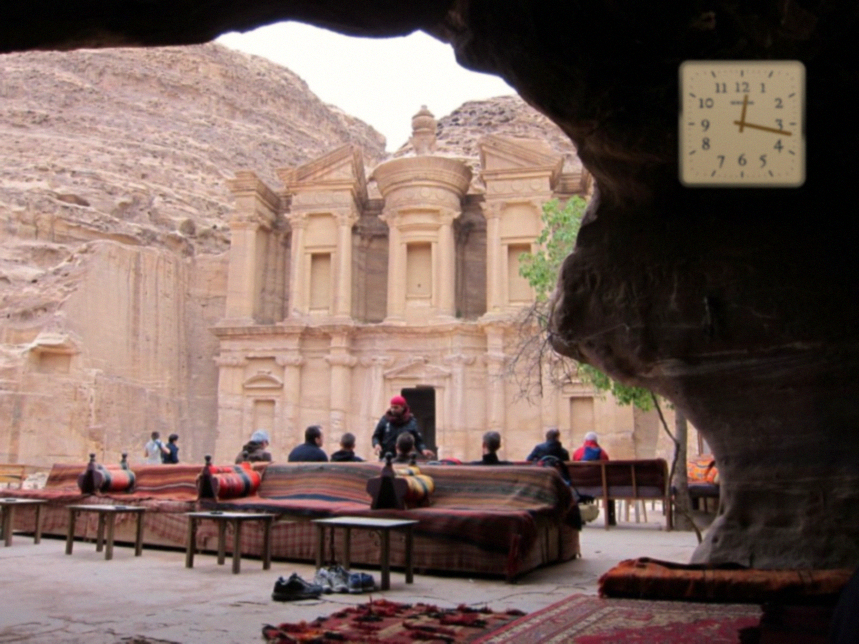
12:17
